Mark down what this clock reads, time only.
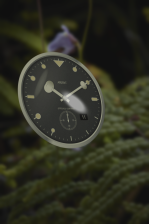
10:10
